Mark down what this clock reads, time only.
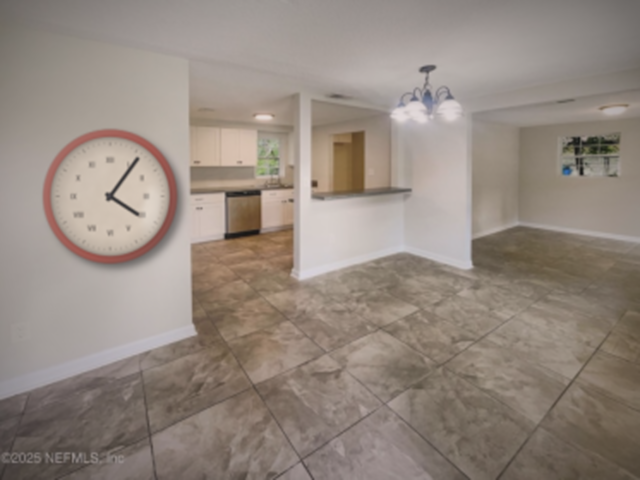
4:06
